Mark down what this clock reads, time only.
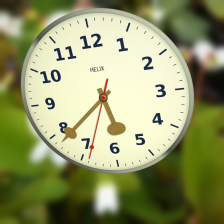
5:38:34
